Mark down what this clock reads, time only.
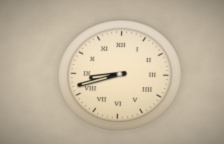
8:42
